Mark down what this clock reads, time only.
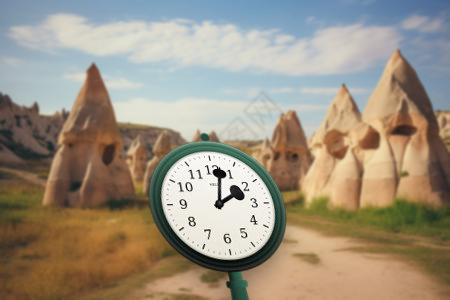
2:02
